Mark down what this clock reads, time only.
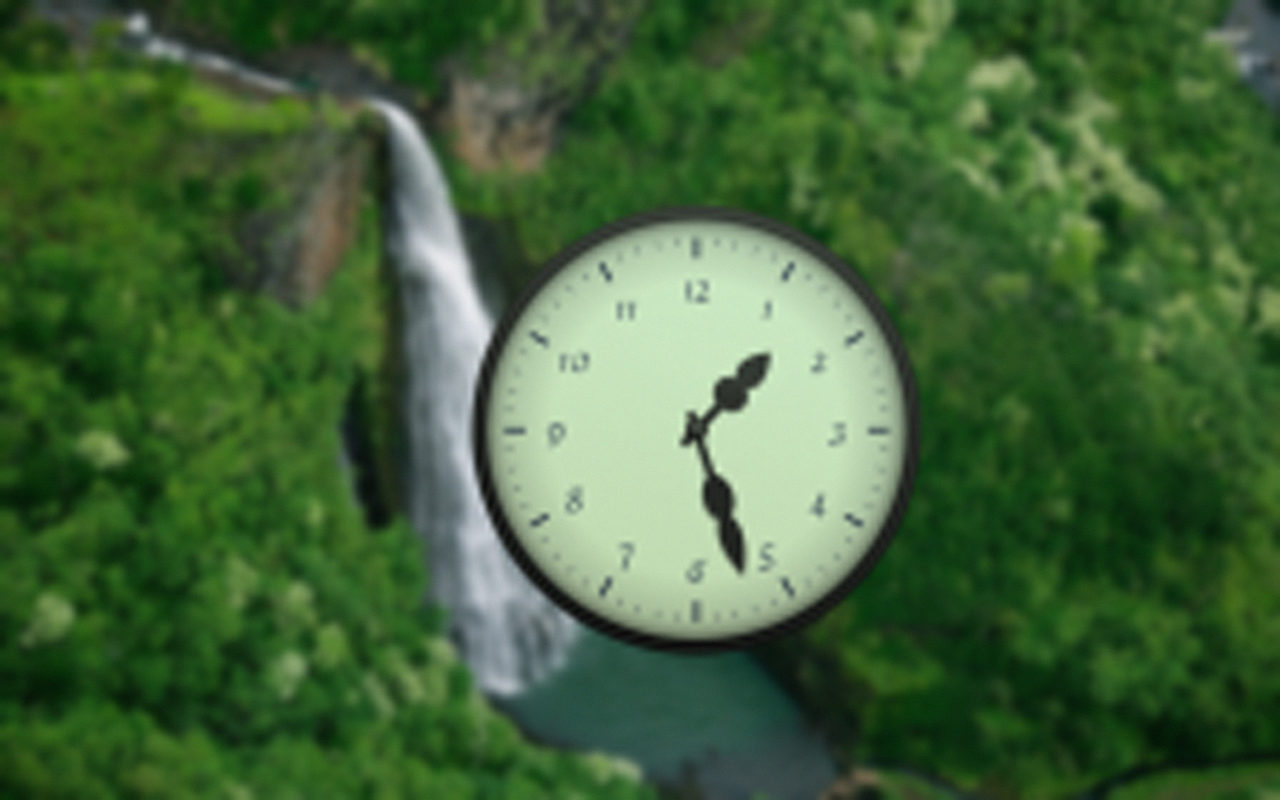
1:27
